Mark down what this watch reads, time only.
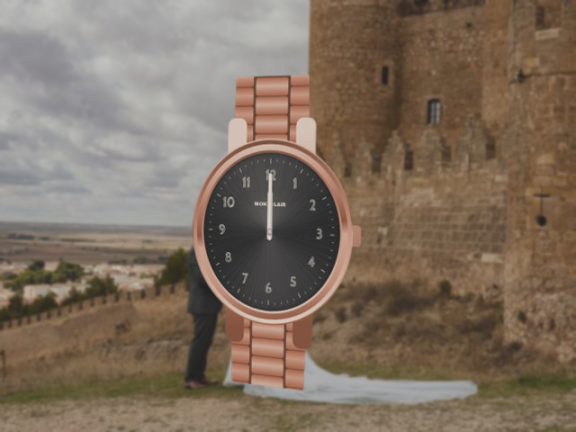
12:00
